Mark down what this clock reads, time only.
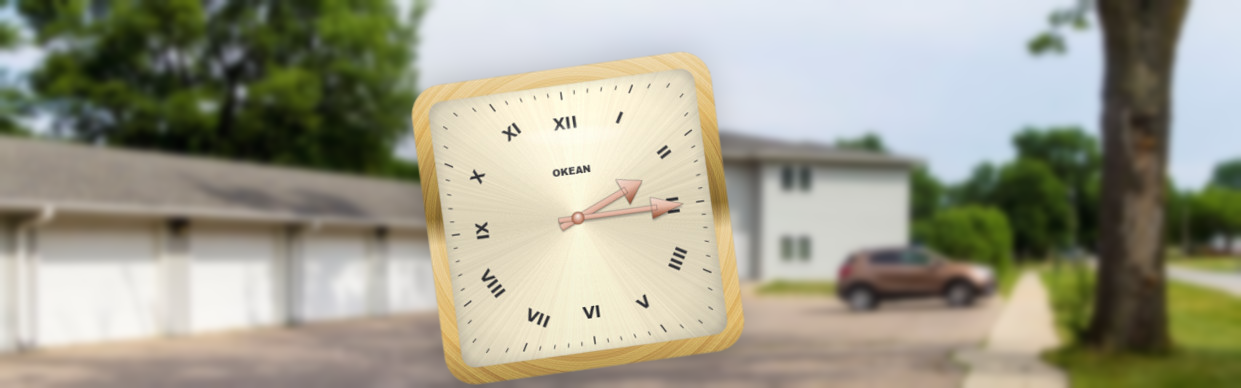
2:15
